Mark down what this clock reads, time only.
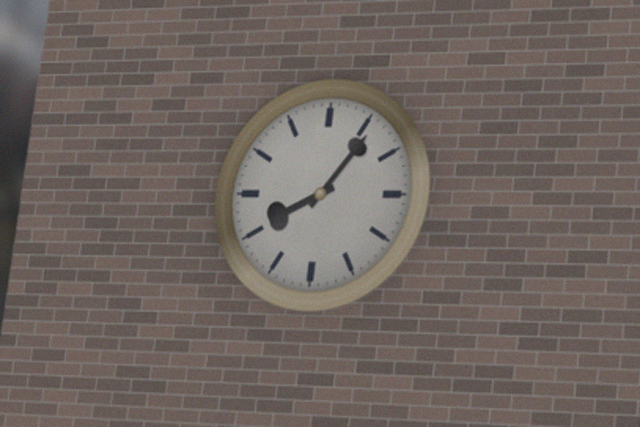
8:06
